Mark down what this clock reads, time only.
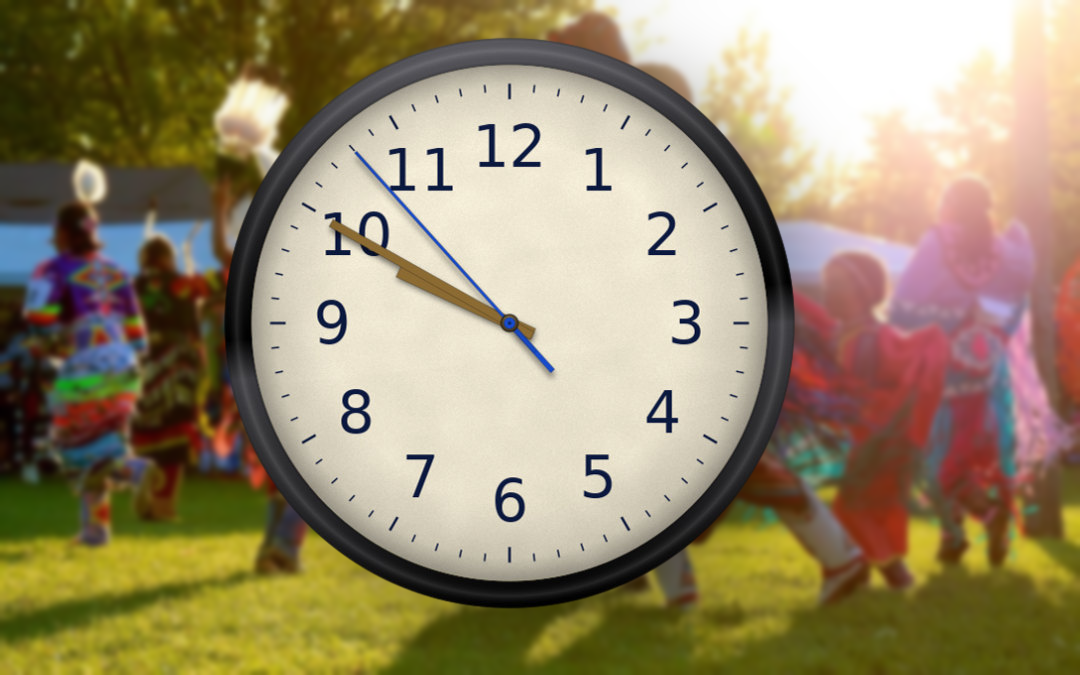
9:49:53
